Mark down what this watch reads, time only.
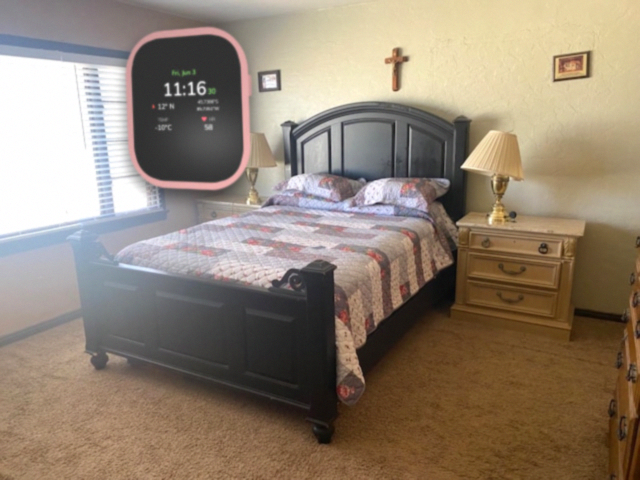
11:16
